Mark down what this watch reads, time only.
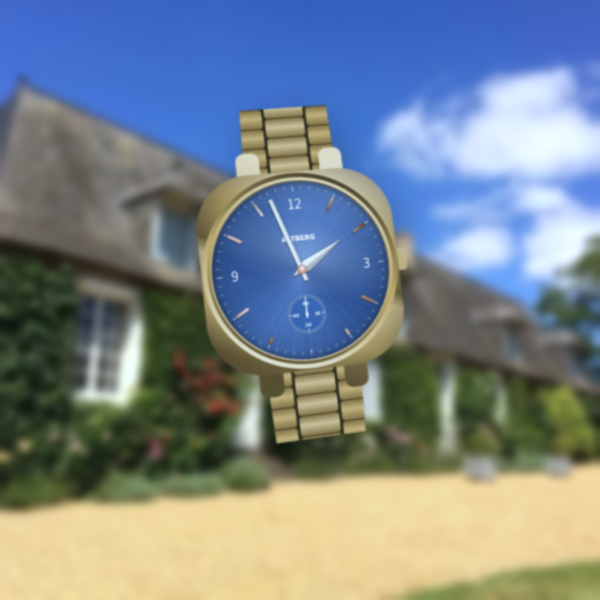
1:57
